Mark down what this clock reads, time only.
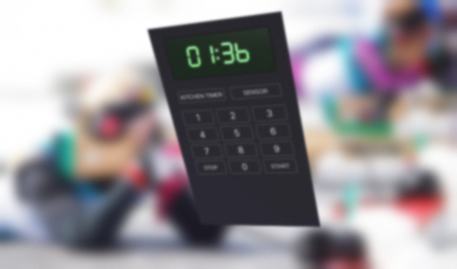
1:36
